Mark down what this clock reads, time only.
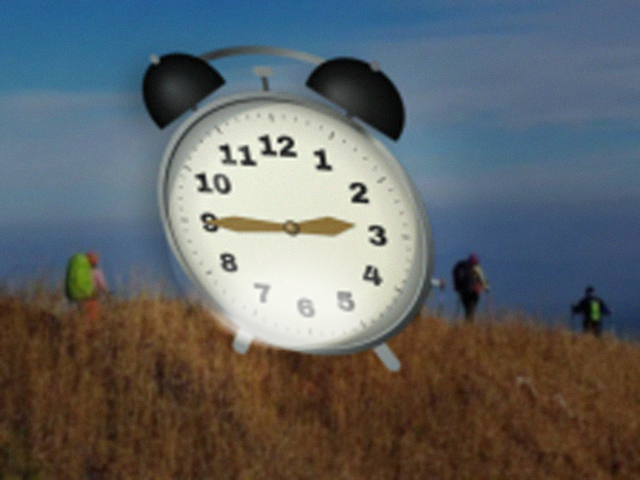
2:45
